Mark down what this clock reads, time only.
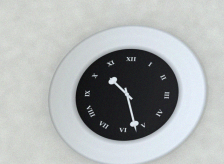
10:27
